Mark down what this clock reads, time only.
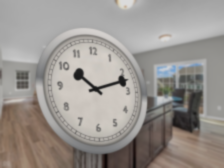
10:12
